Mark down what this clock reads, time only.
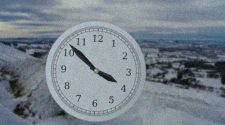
3:52
